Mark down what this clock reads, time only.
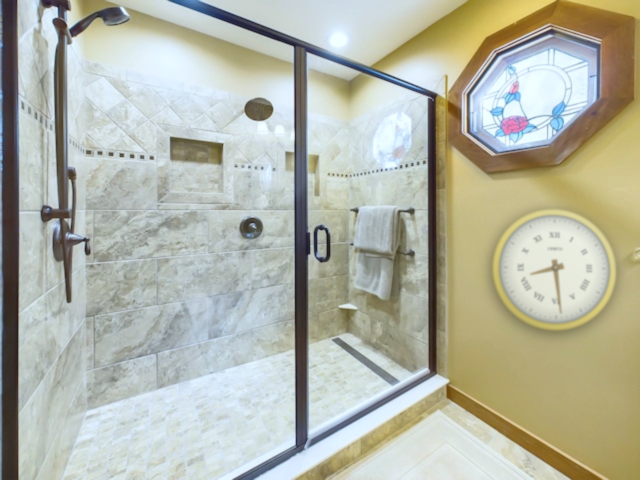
8:29
